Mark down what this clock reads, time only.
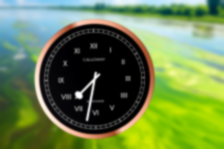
7:32
